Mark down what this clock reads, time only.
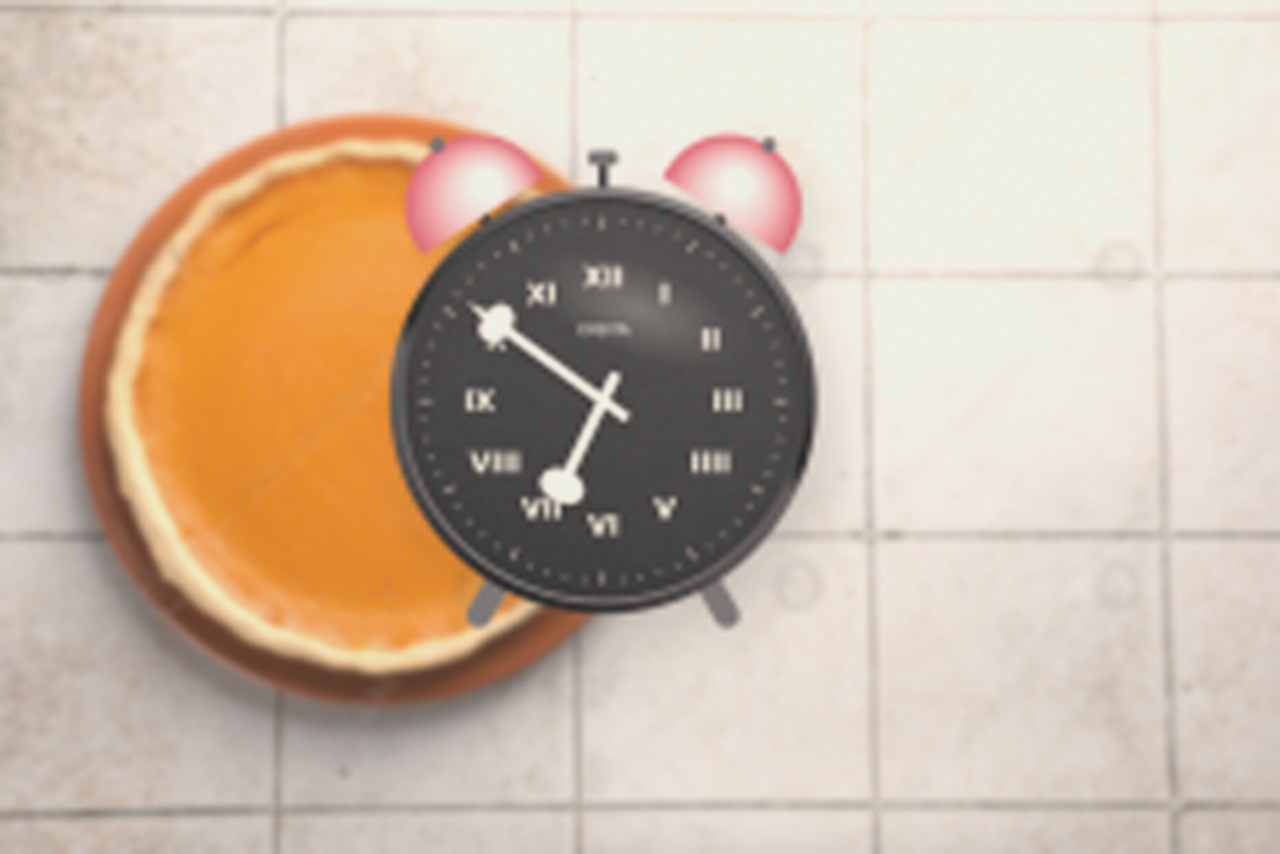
6:51
